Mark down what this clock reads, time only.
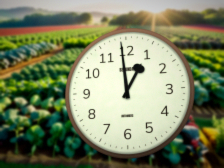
12:59
